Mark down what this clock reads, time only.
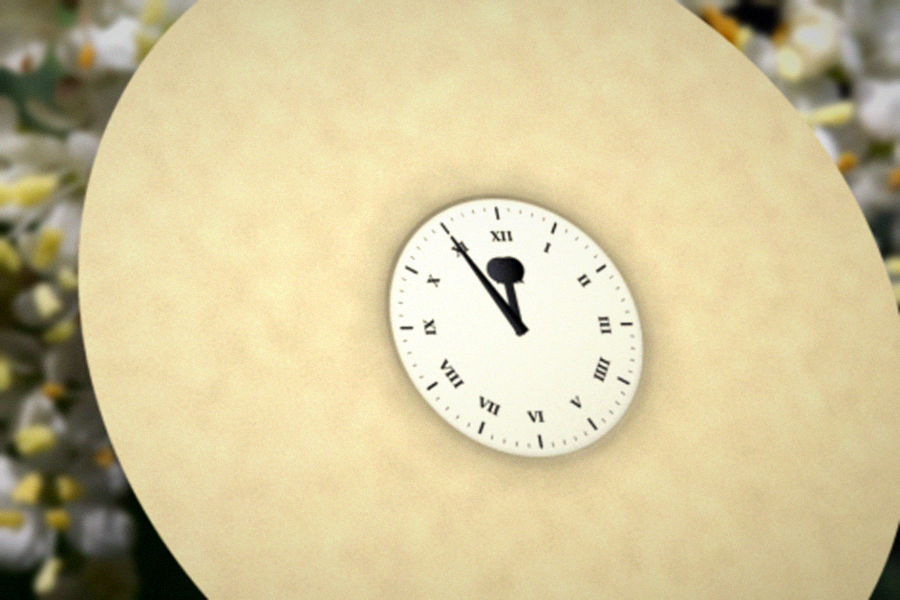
11:55
